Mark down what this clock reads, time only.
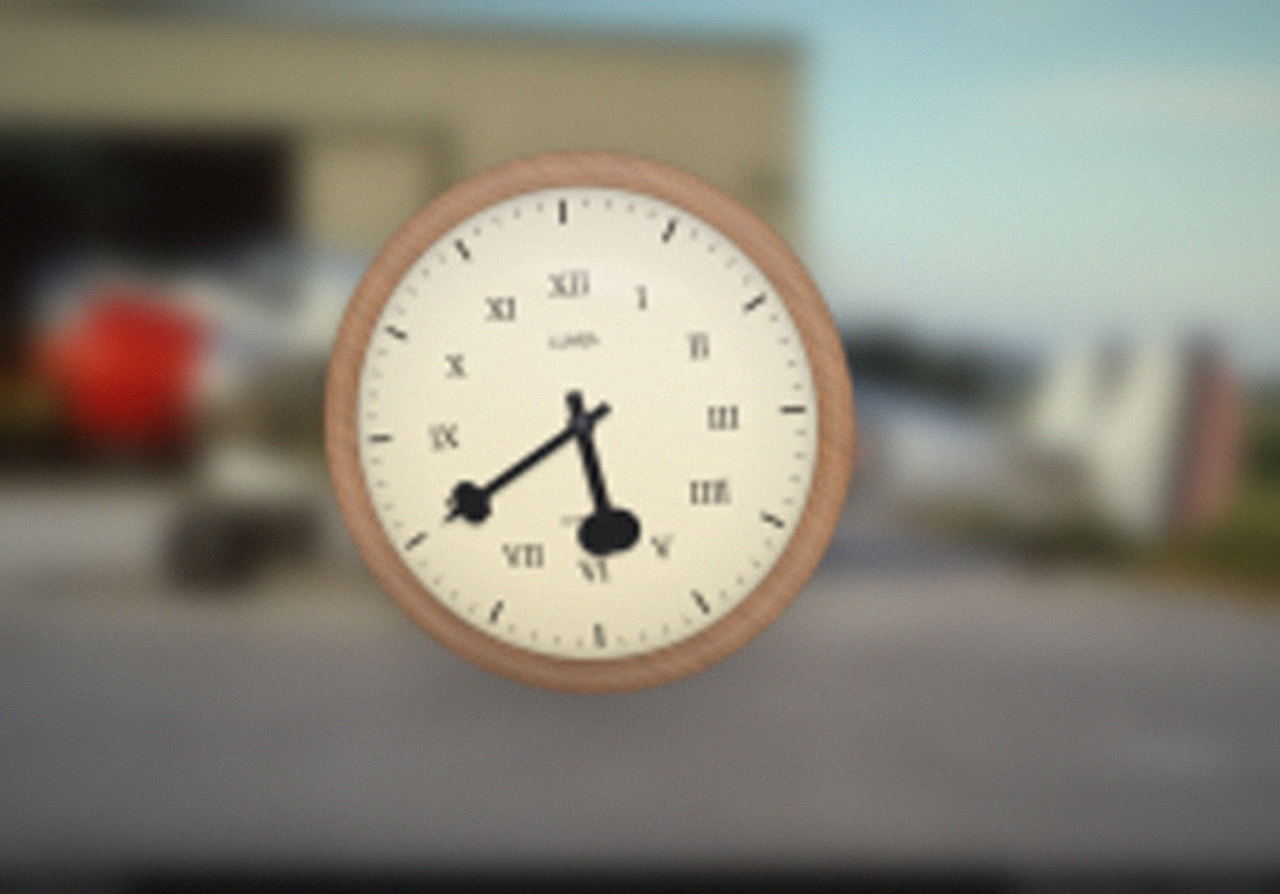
5:40
